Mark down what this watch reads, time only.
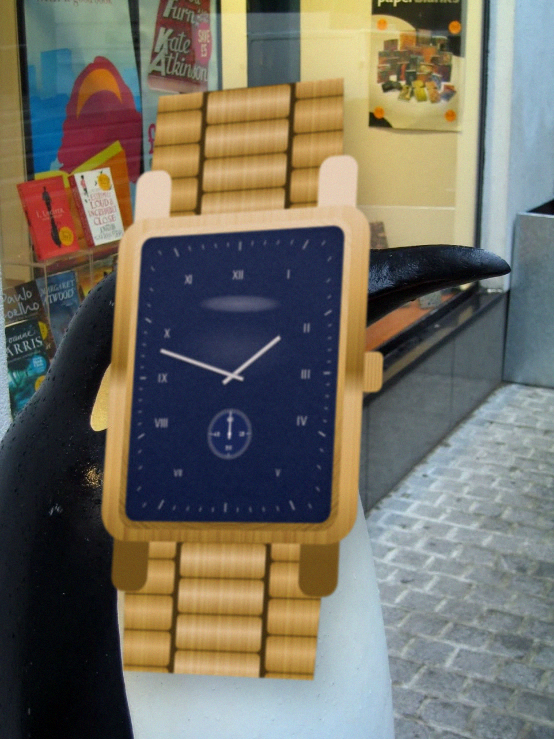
1:48
